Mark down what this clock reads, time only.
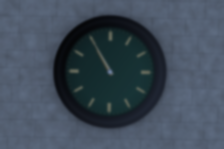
10:55
